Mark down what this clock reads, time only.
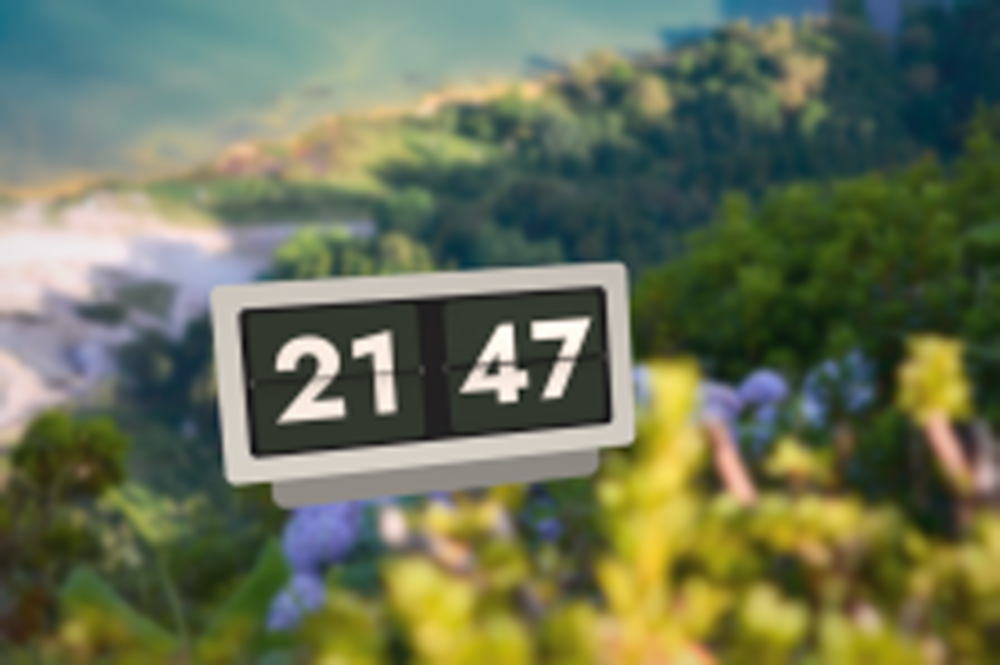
21:47
